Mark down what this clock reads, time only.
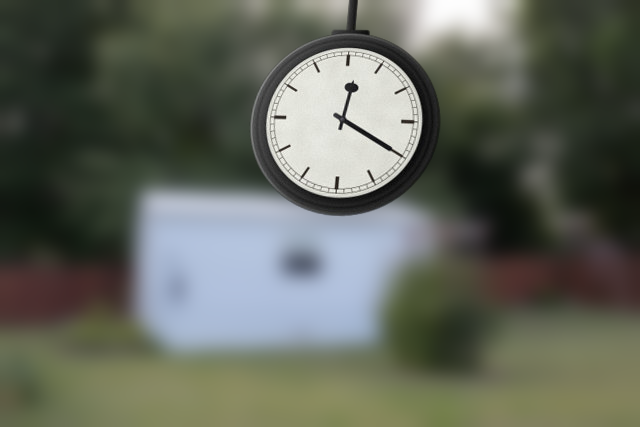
12:20
